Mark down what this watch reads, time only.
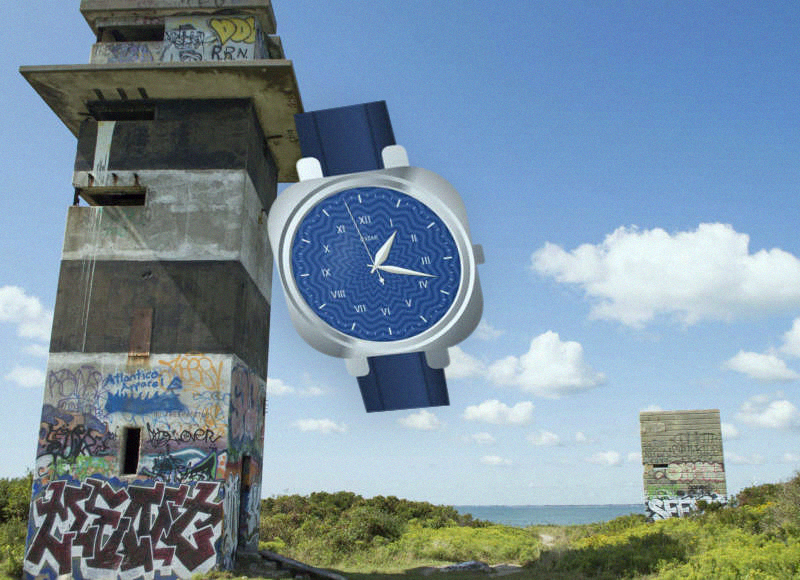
1:17:58
